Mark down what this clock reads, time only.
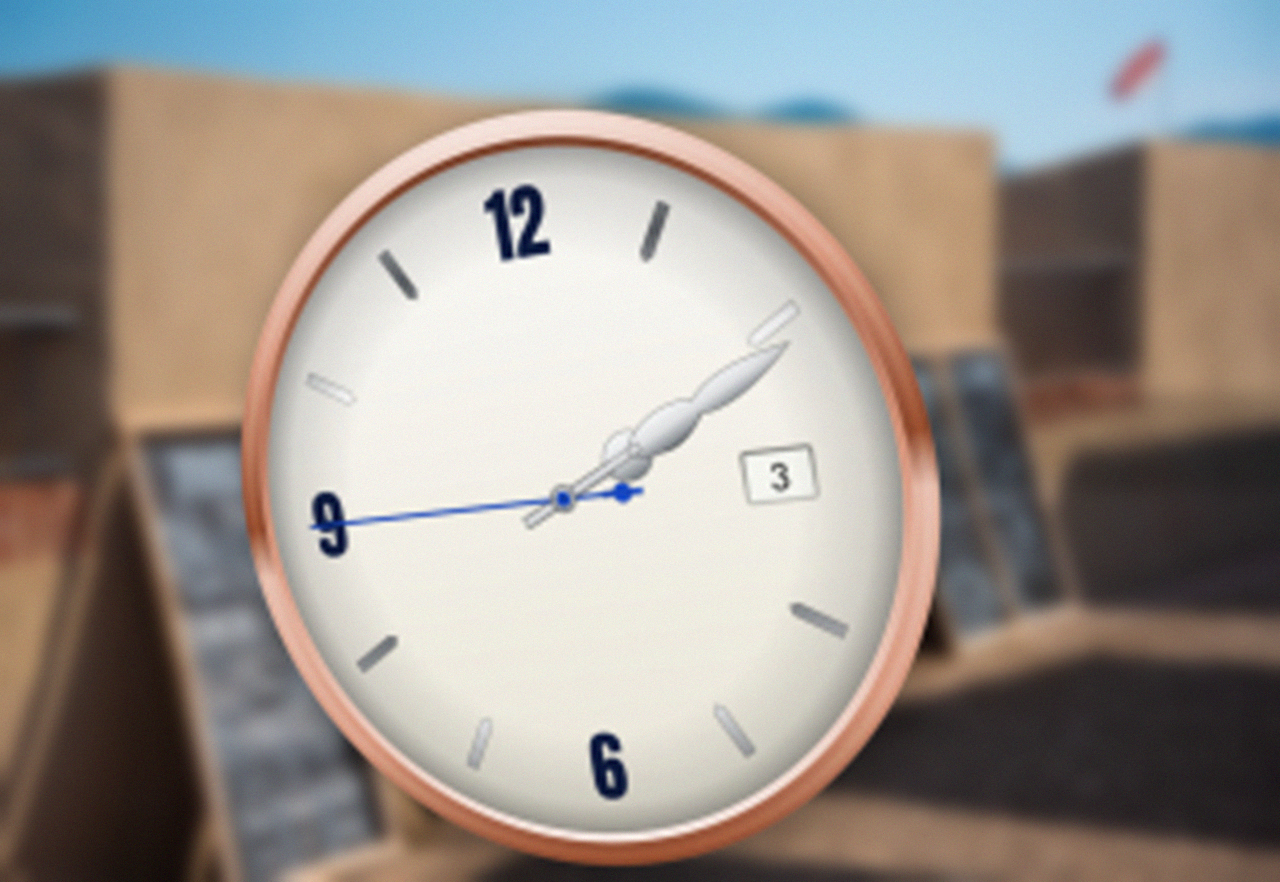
2:10:45
